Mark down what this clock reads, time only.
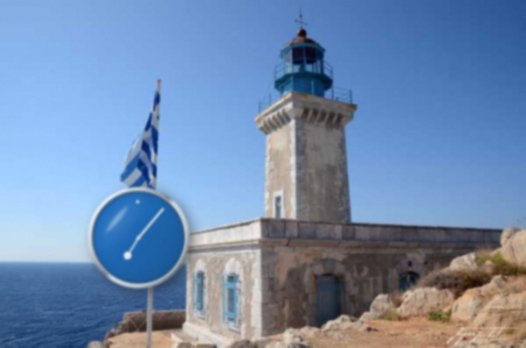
7:07
